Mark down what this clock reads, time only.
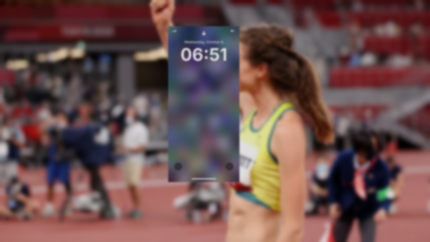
6:51
